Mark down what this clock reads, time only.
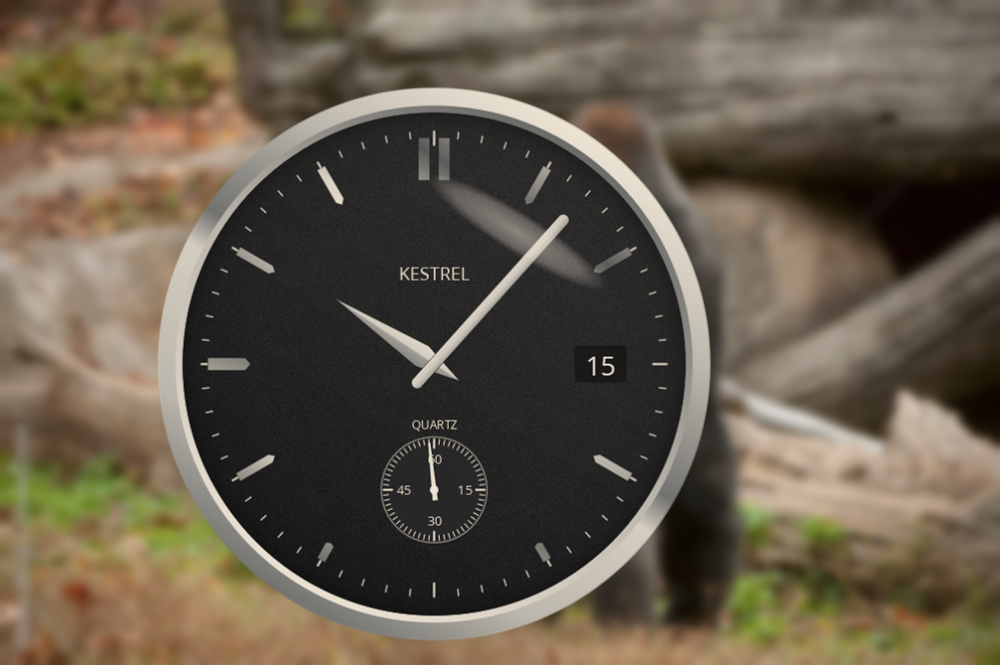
10:06:59
